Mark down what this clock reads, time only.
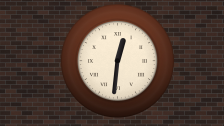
12:31
